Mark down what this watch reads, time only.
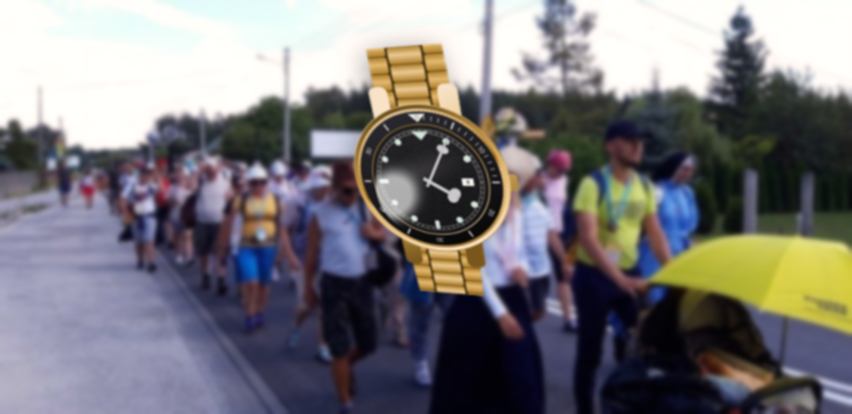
4:05
